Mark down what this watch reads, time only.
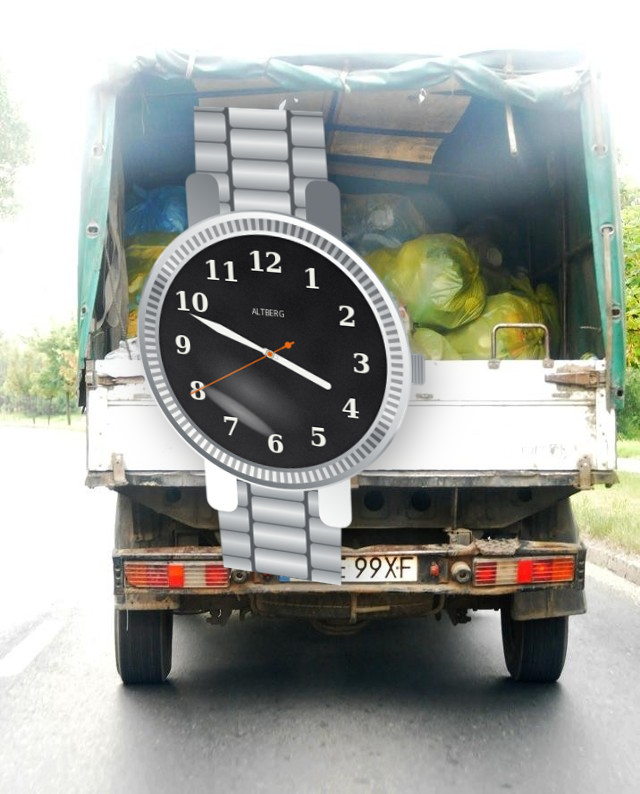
3:48:40
